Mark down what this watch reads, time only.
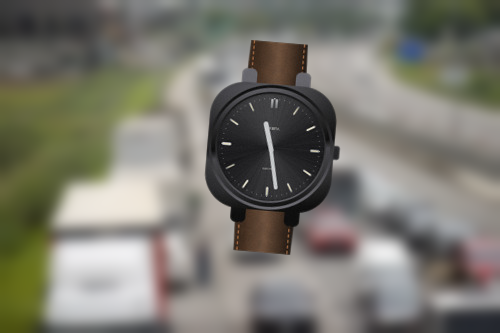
11:28
